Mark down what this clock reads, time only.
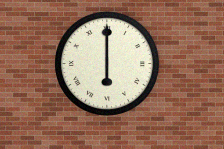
6:00
